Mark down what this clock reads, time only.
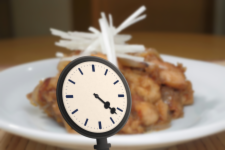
4:22
